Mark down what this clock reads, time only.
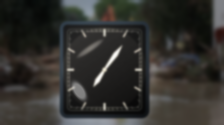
7:06
